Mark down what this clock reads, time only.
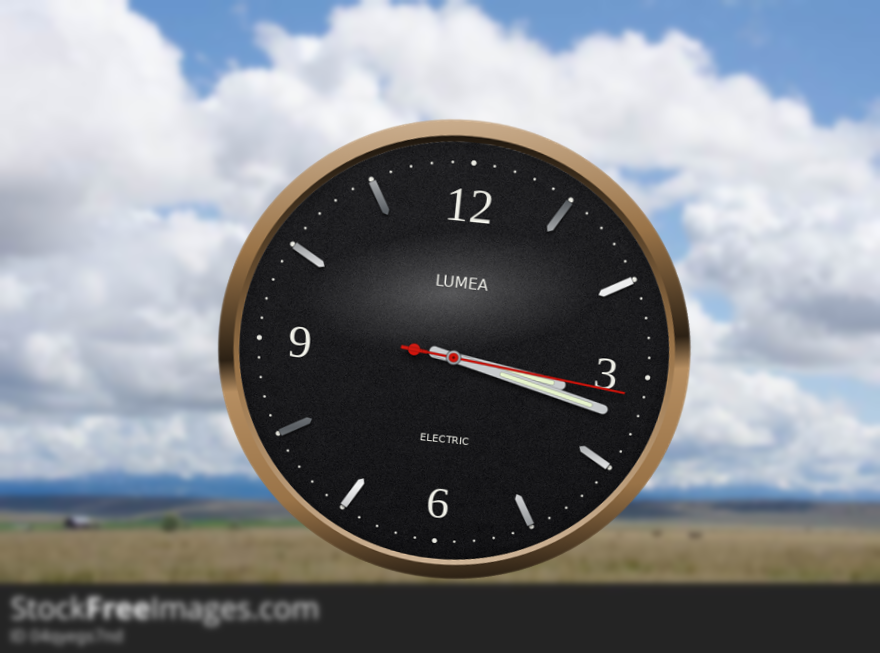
3:17:16
